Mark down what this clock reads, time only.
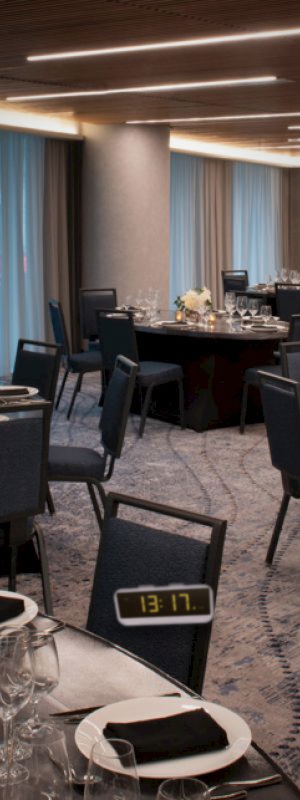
13:17
